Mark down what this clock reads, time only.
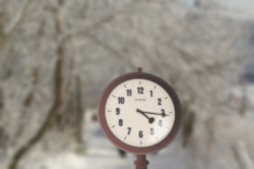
4:16
